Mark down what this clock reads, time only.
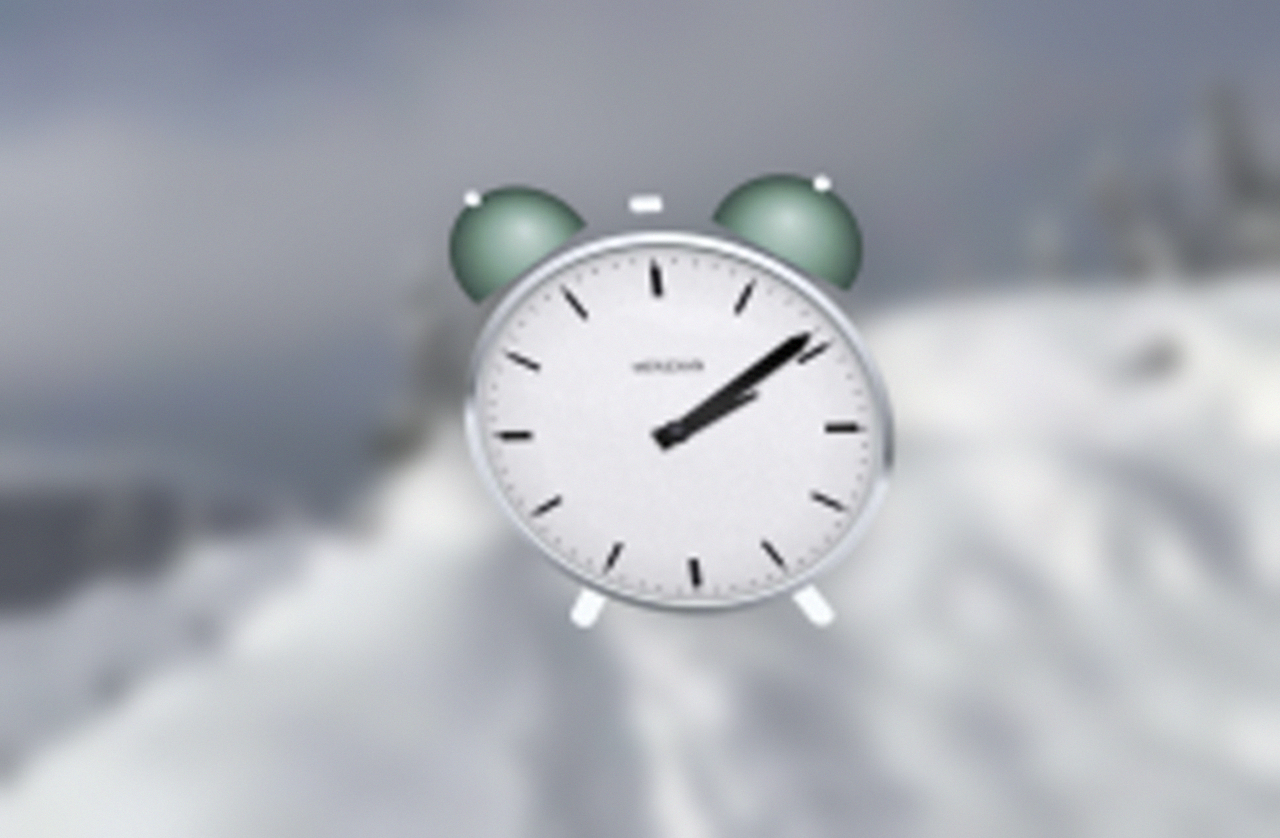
2:09
